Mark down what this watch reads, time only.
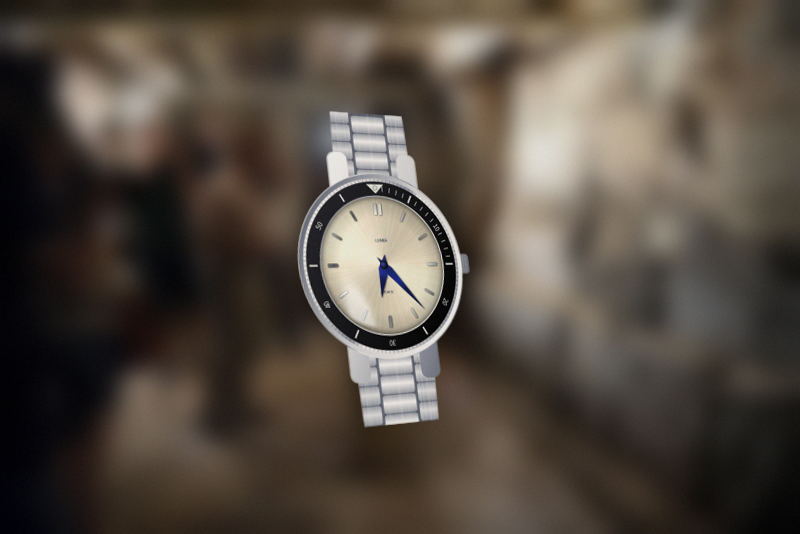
6:23
